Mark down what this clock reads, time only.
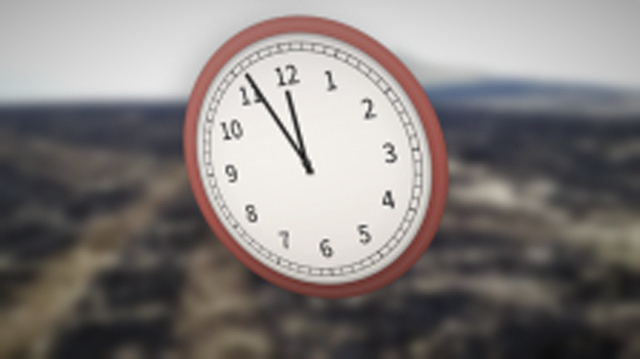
11:56
